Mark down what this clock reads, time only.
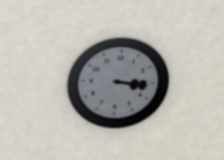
3:16
